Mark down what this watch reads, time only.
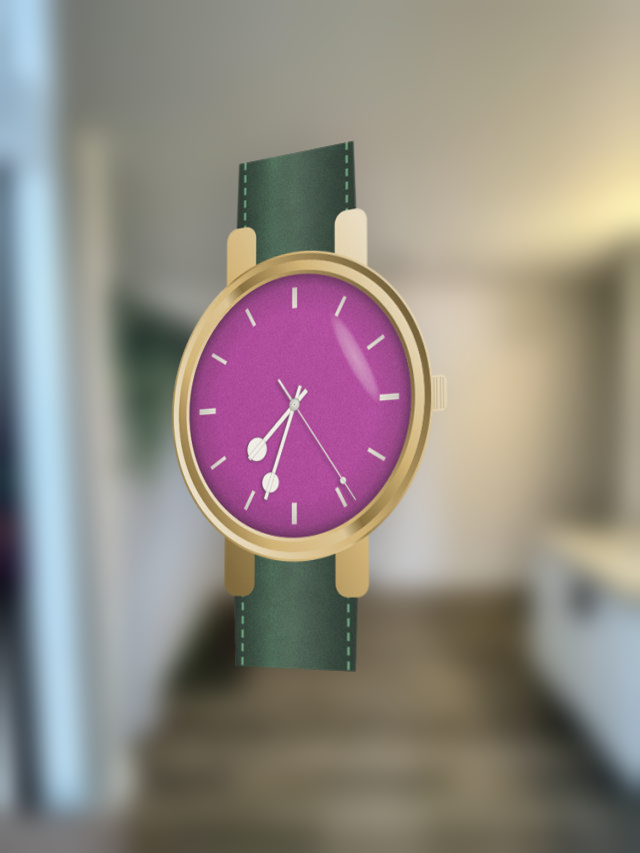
7:33:24
